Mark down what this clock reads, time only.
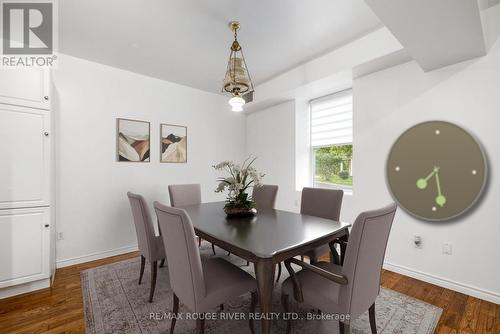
7:28
